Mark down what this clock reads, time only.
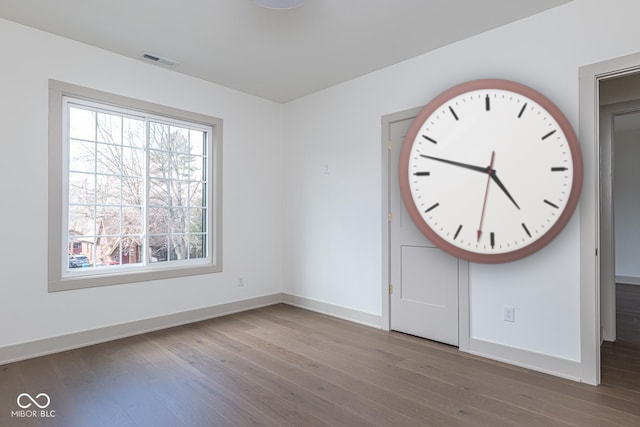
4:47:32
